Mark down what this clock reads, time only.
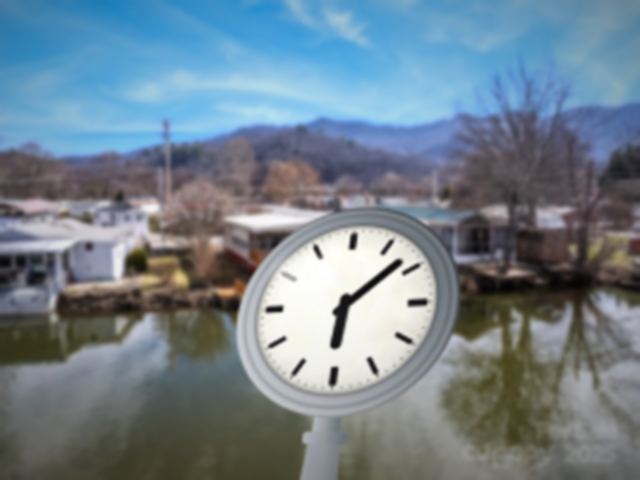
6:08
